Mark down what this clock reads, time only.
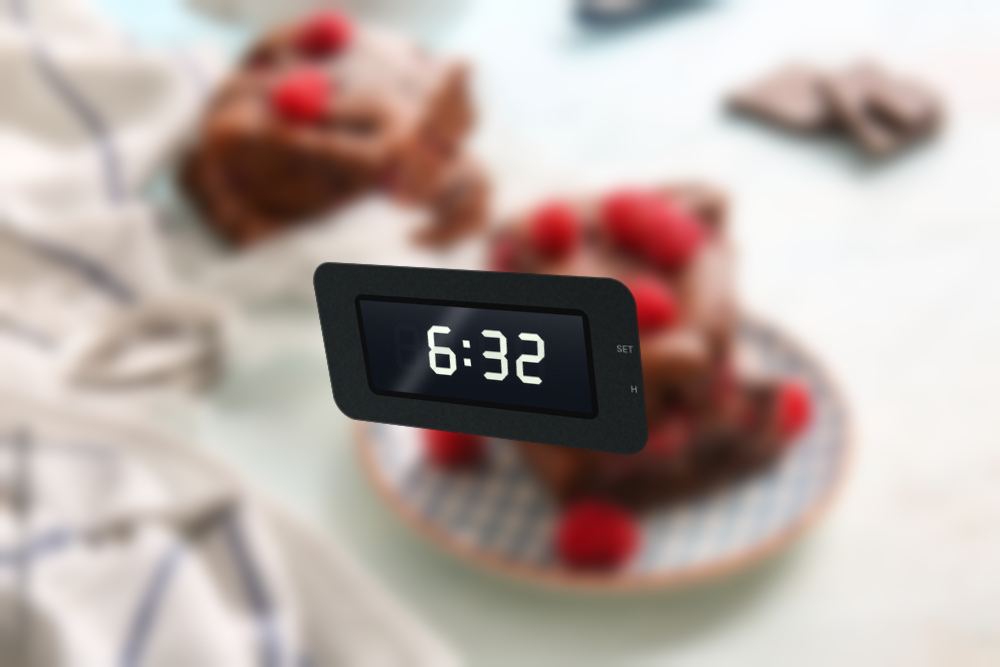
6:32
